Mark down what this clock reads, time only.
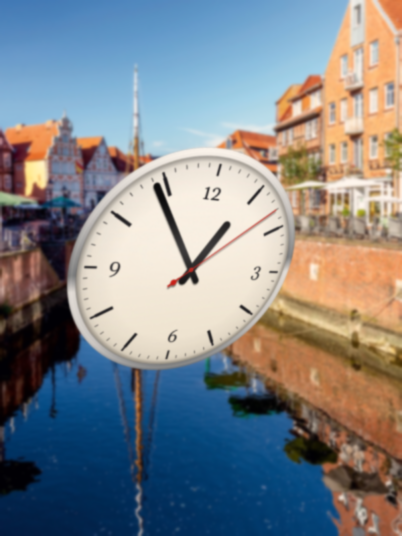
12:54:08
